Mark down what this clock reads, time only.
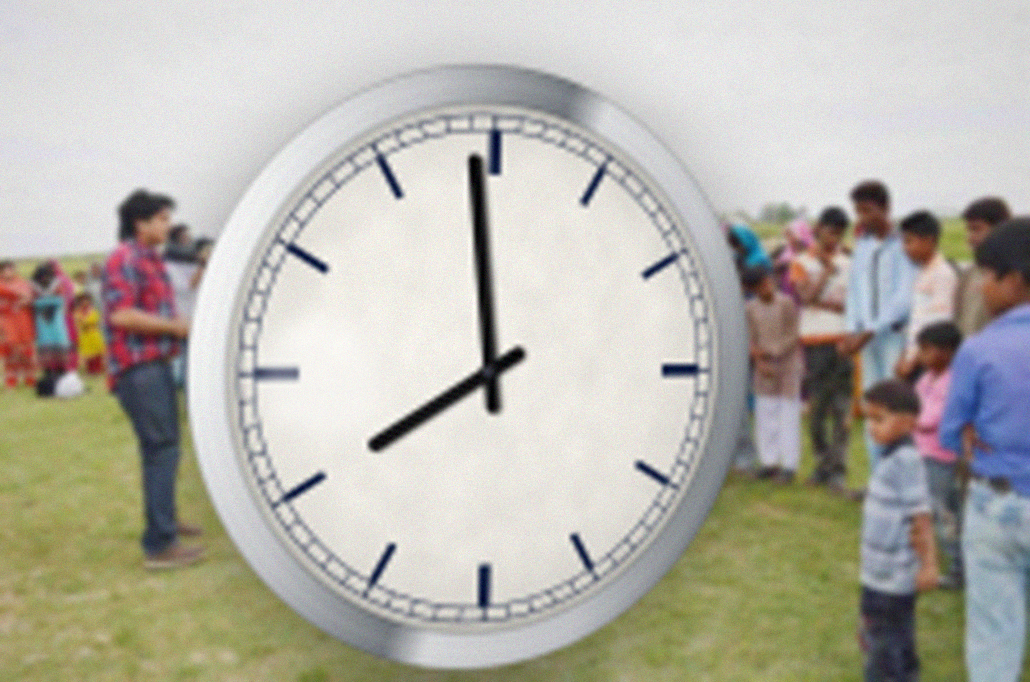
7:59
